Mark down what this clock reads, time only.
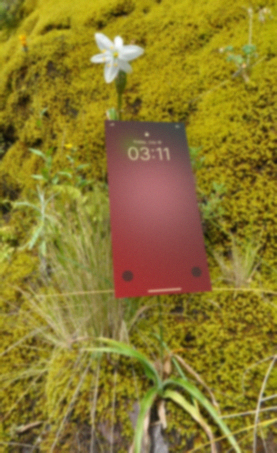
3:11
